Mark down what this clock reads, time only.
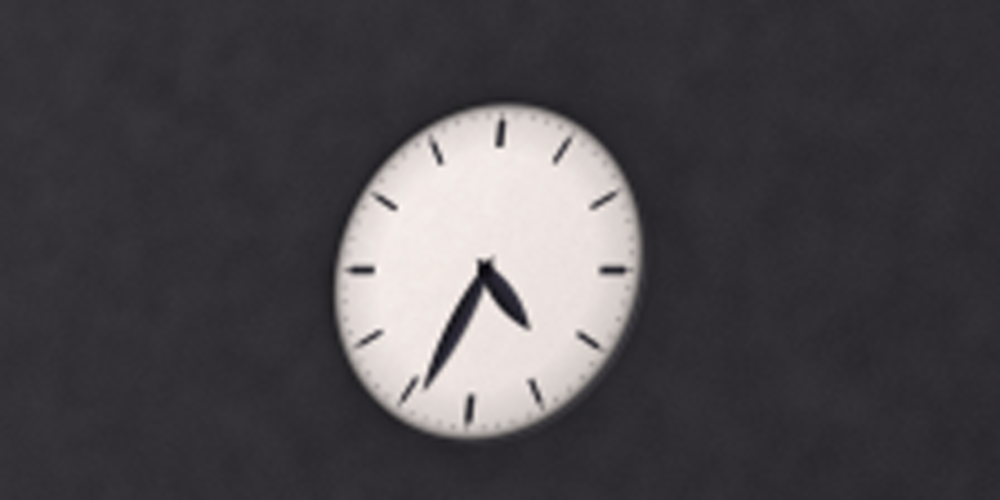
4:34
